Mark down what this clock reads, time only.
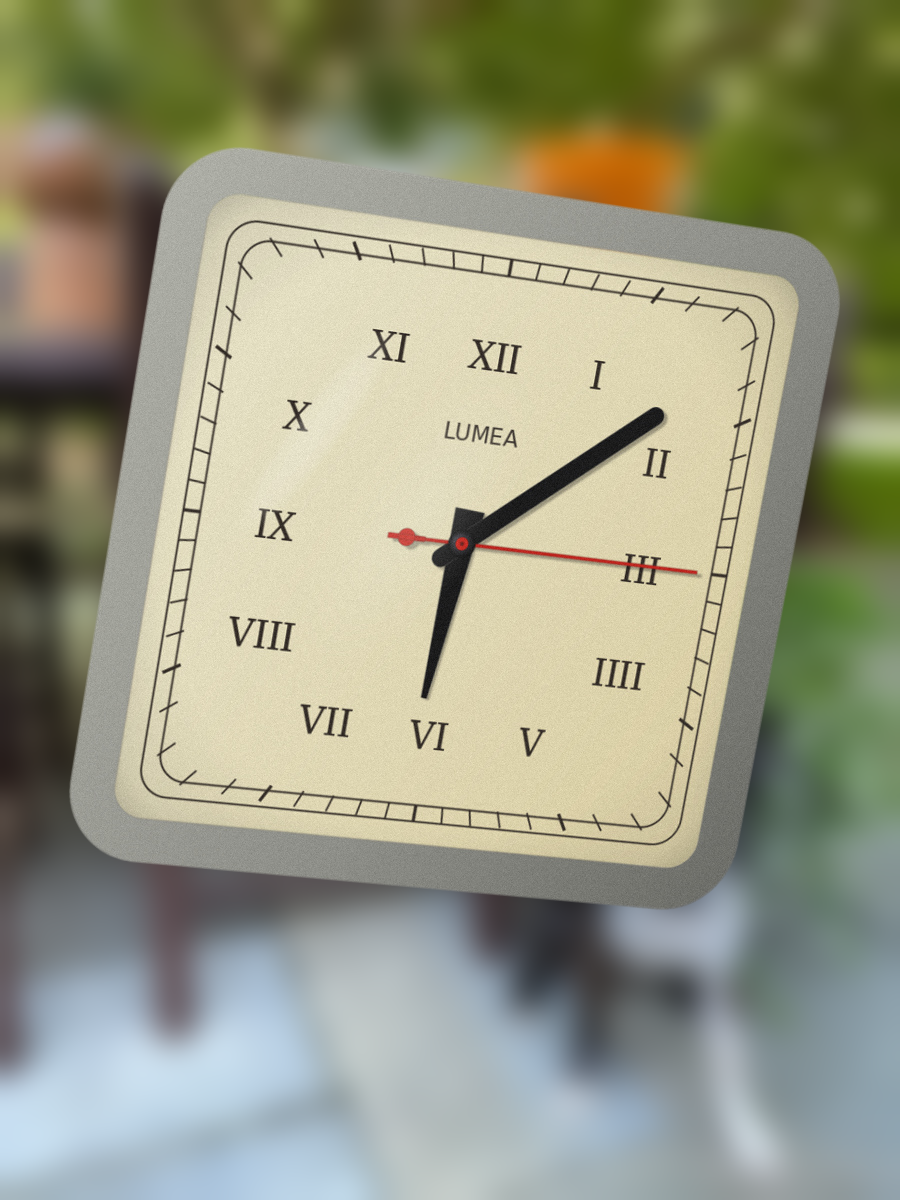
6:08:15
